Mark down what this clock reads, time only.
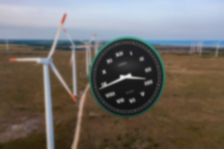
3:44
